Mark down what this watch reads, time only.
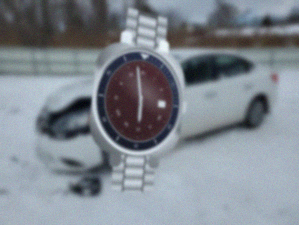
5:58
